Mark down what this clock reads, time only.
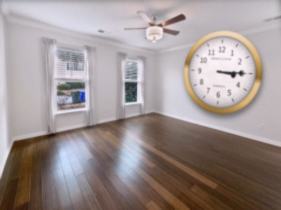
3:15
